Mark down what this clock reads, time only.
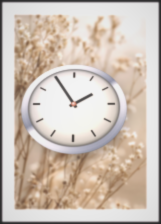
1:55
